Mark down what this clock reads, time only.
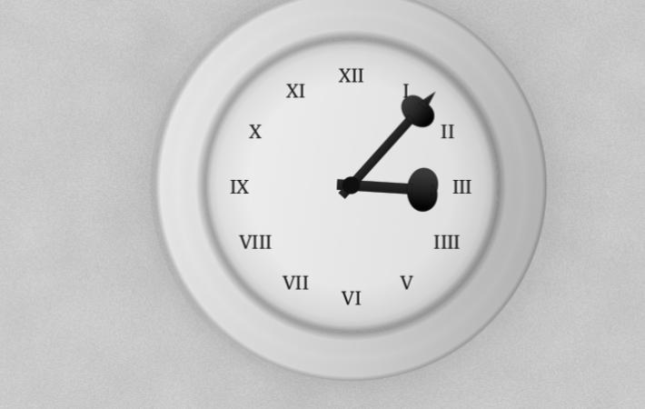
3:07
